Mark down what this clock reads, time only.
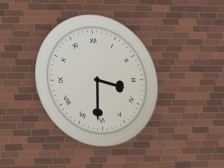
3:31
